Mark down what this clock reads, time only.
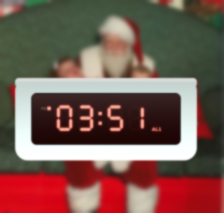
3:51
